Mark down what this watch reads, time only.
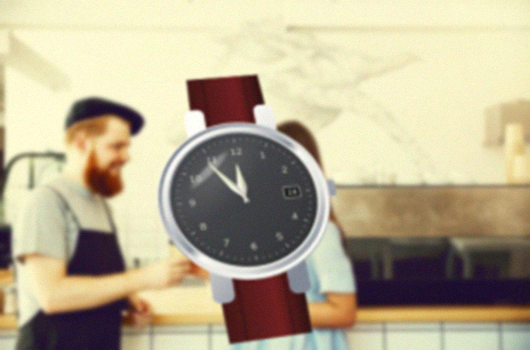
11:54
